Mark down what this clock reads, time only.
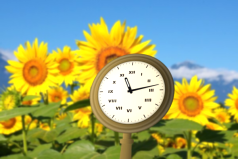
11:13
